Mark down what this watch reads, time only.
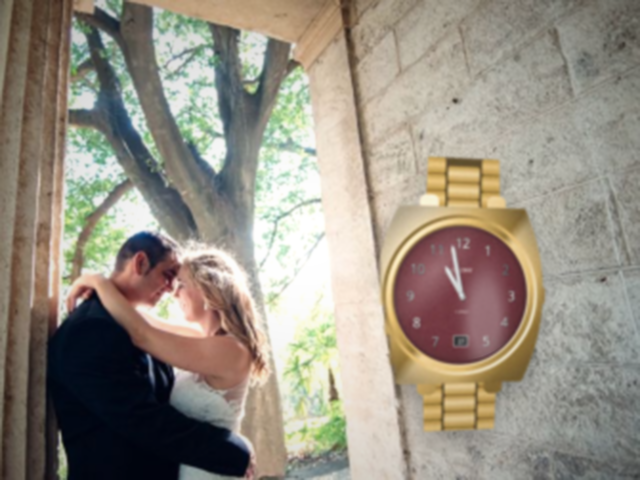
10:58
